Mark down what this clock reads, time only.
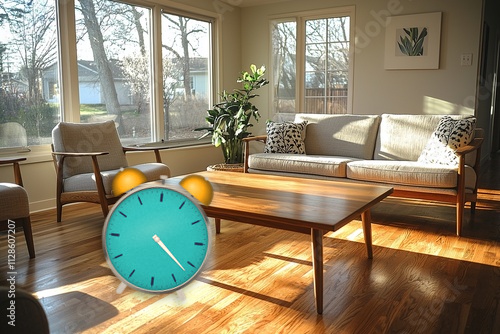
4:22
